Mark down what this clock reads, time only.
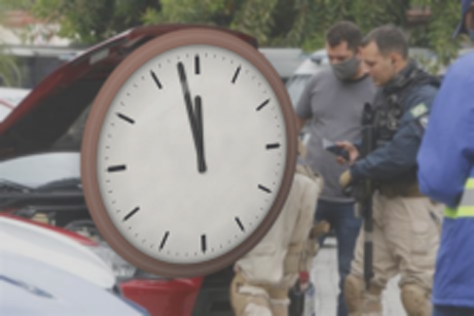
11:58
